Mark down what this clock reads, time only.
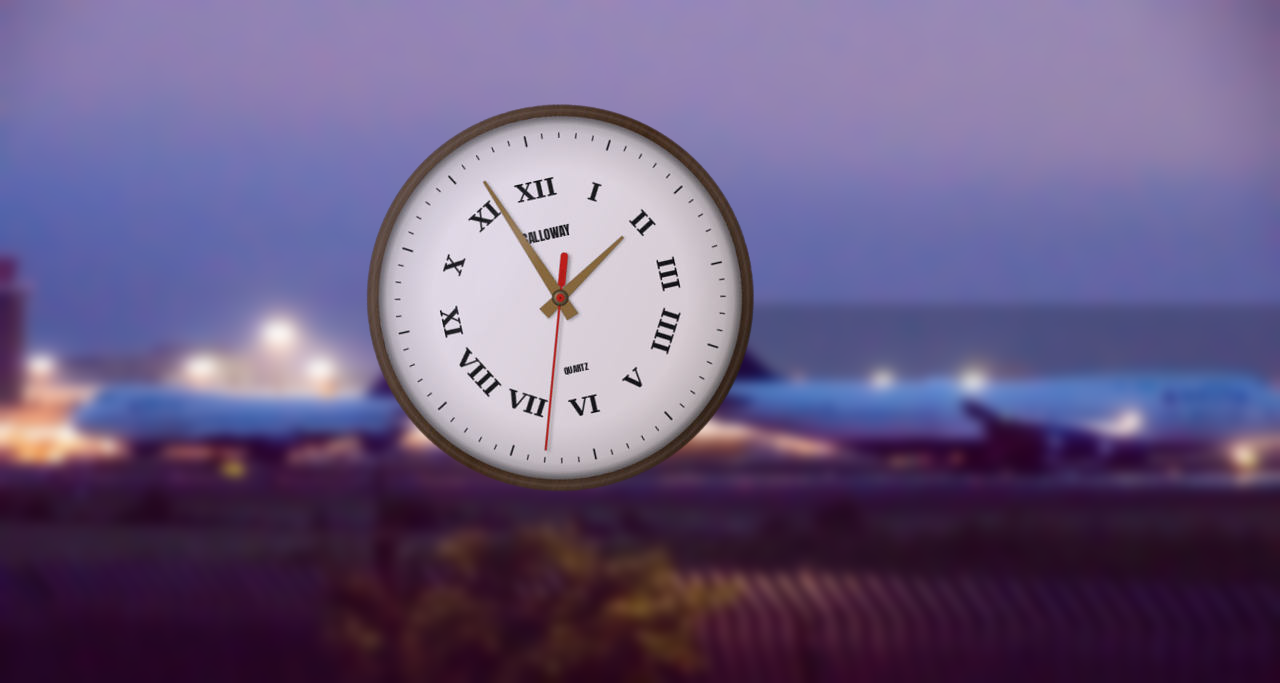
1:56:33
